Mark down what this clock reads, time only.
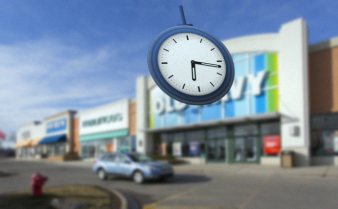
6:17
